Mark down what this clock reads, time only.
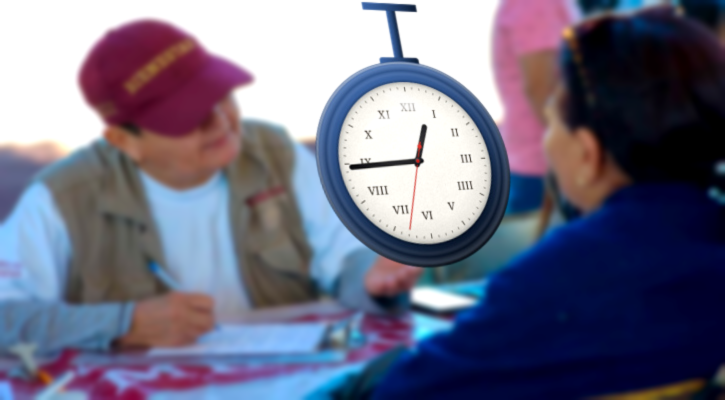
12:44:33
